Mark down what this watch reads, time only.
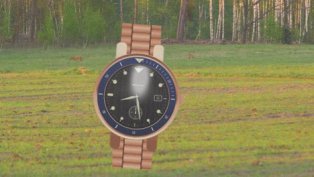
8:28
